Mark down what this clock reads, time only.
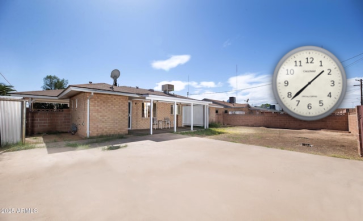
1:38
